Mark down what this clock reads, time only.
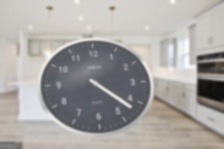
4:22
